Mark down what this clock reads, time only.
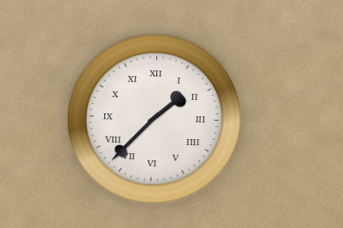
1:37
